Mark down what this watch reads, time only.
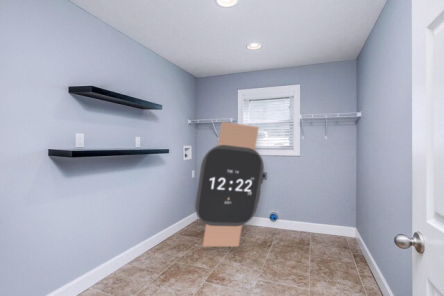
12:22
